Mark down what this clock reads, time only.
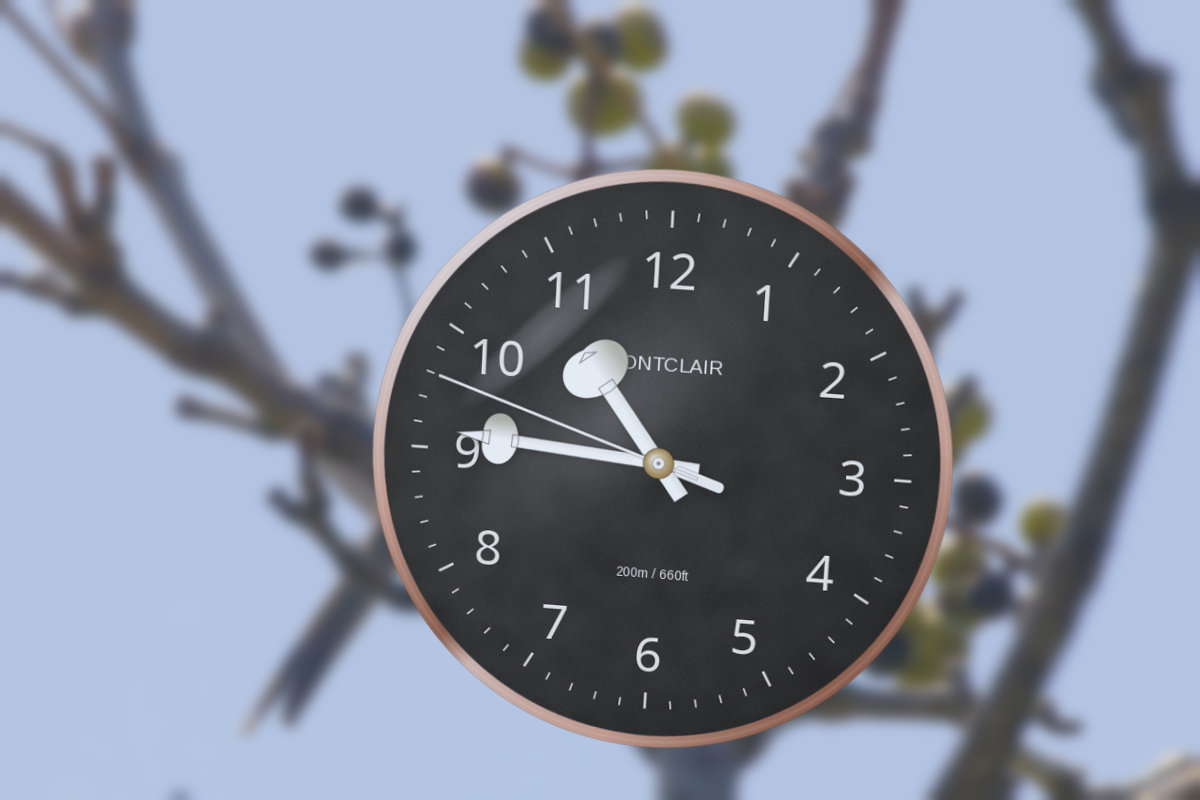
10:45:48
